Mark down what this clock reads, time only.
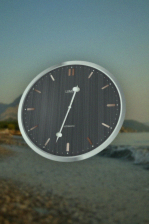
12:33
